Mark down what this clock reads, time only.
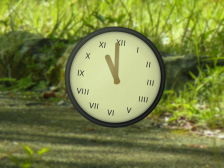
10:59
